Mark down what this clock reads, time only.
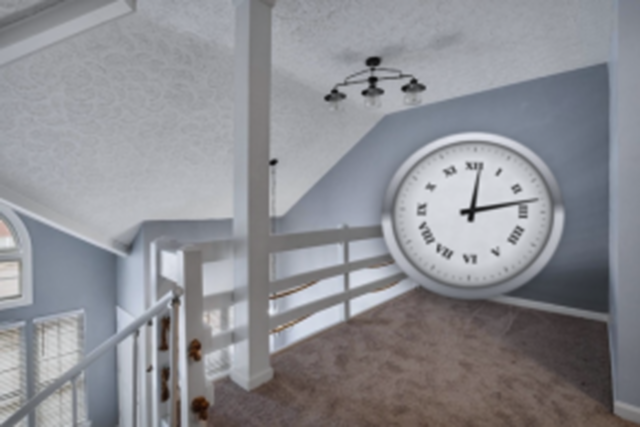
12:13
